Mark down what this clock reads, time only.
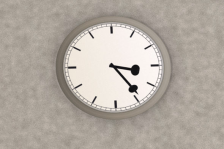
3:24
